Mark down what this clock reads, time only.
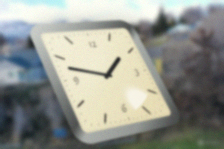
1:48
